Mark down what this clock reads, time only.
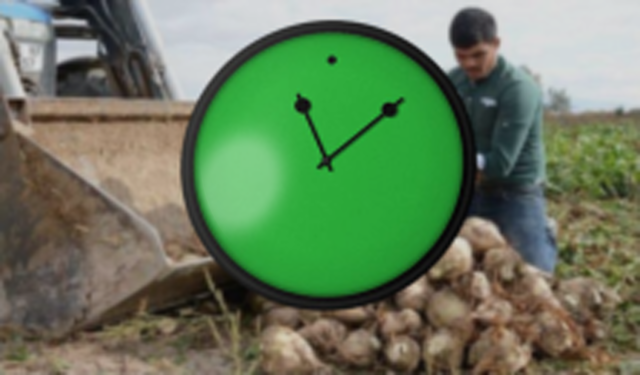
11:08
